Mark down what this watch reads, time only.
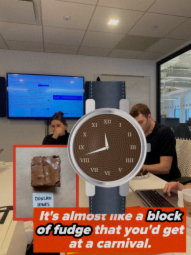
11:42
